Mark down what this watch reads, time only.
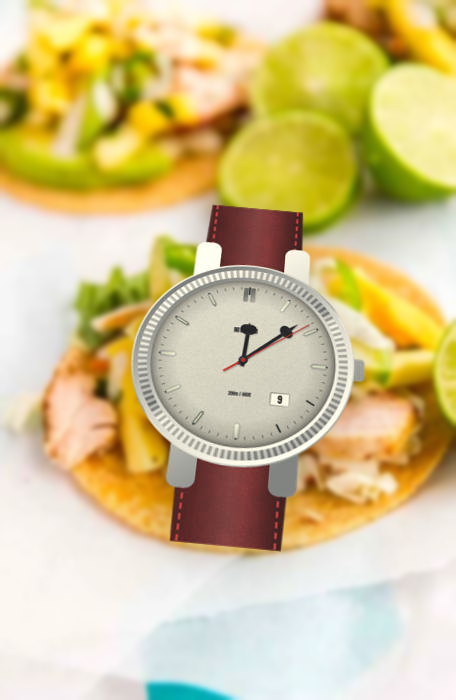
12:08:09
